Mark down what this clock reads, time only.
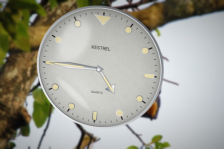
4:45
